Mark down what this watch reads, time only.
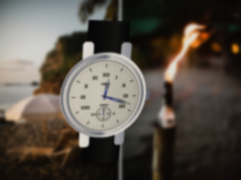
12:18
